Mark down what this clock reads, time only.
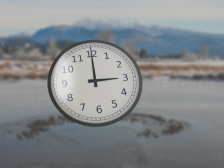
3:00
